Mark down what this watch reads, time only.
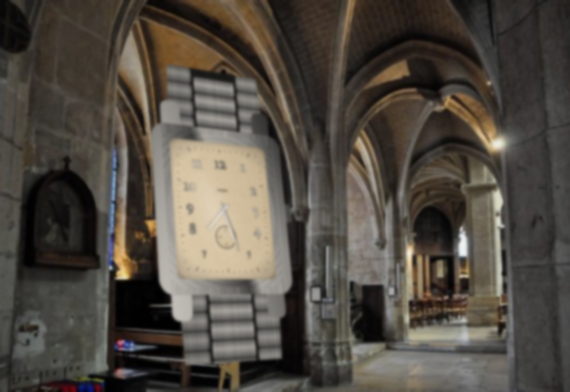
7:27
